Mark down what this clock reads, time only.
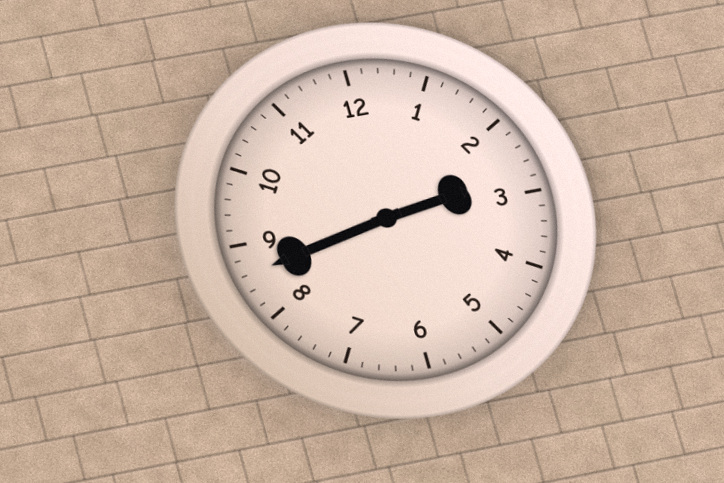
2:43
